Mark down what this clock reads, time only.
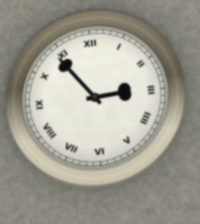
2:54
